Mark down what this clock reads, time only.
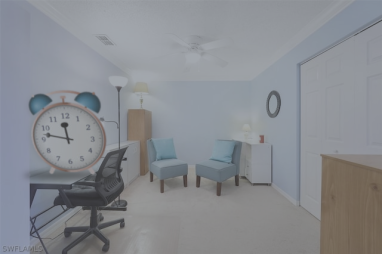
11:47
